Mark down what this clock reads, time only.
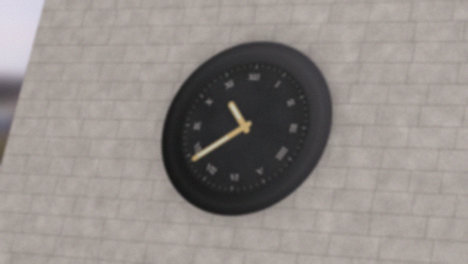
10:39
